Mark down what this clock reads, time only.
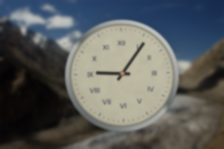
9:06
